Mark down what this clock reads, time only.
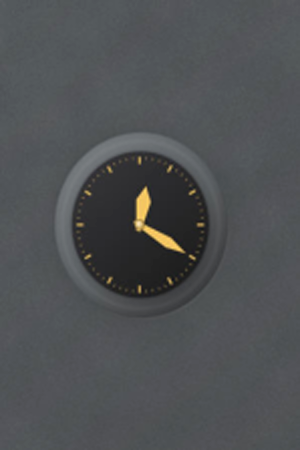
12:20
